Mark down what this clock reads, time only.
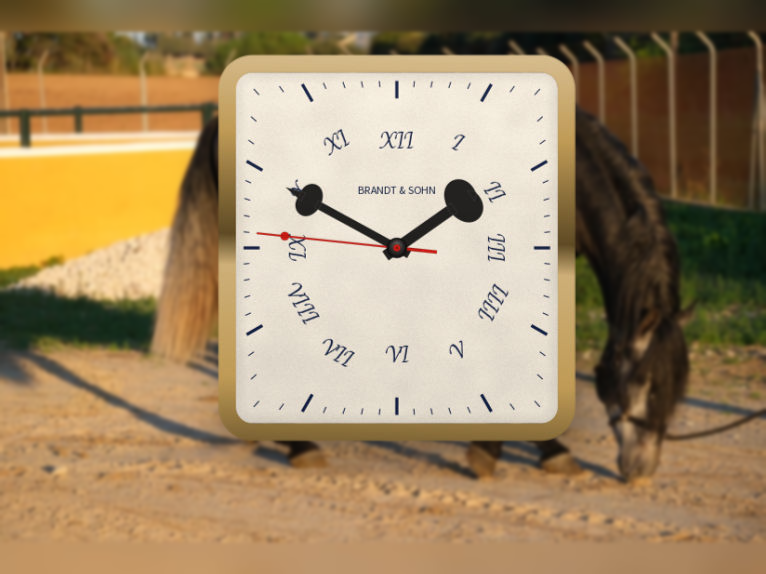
1:49:46
